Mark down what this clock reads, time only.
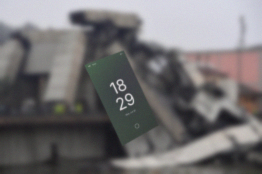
18:29
